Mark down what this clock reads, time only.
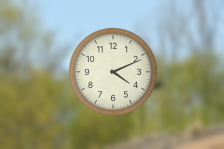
4:11
